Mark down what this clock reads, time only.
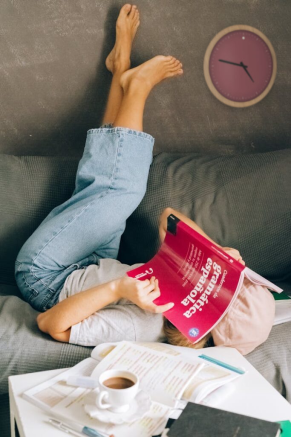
4:47
